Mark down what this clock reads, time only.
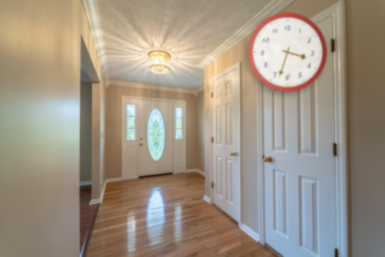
3:33
